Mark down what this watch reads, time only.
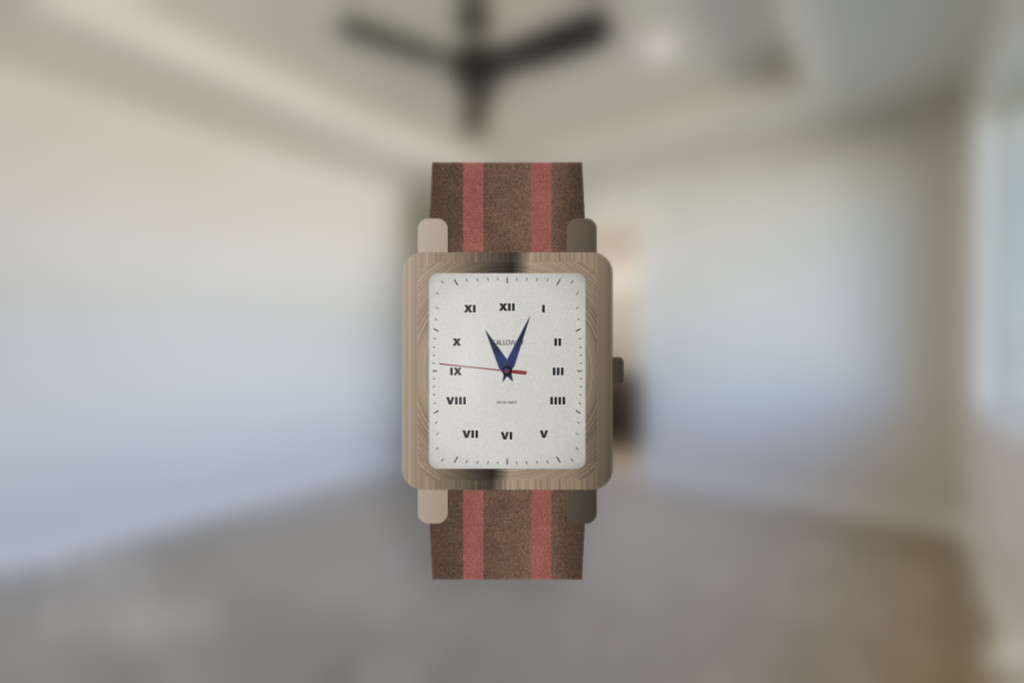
11:03:46
